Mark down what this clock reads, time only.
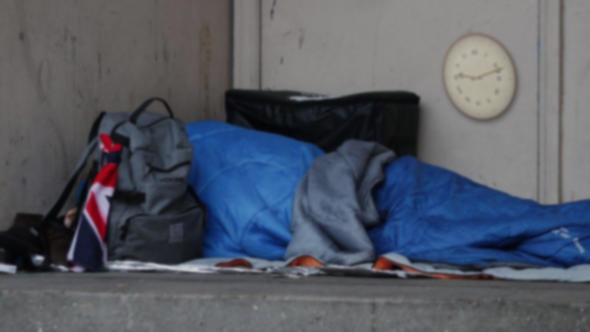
9:12
